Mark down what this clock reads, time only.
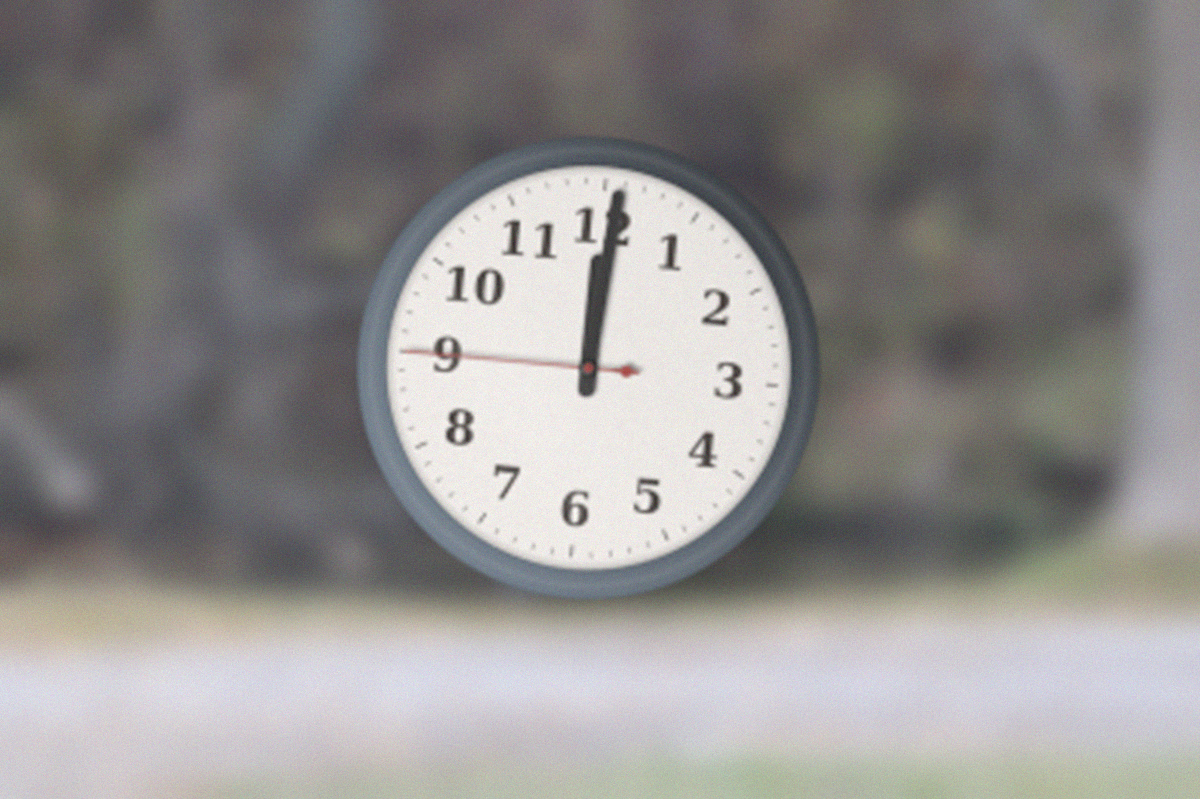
12:00:45
